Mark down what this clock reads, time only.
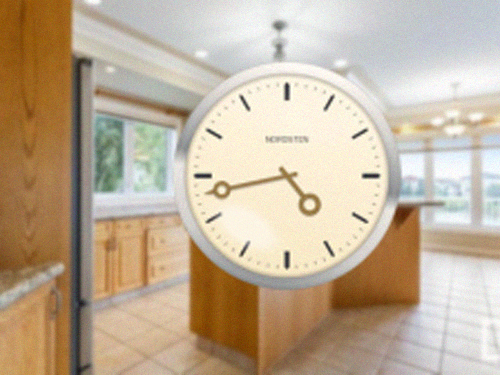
4:43
